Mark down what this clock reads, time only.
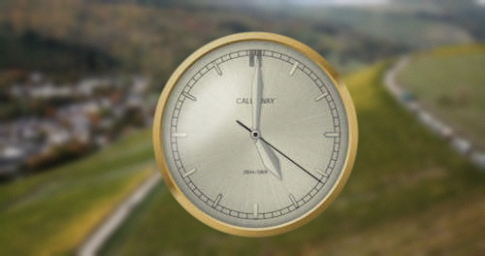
5:00:21
